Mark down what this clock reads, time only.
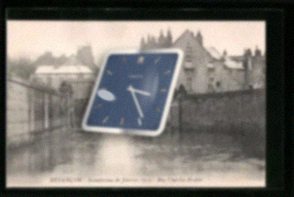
3:24
